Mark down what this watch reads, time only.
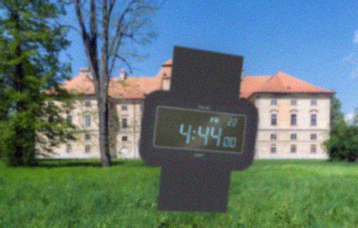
4:44
